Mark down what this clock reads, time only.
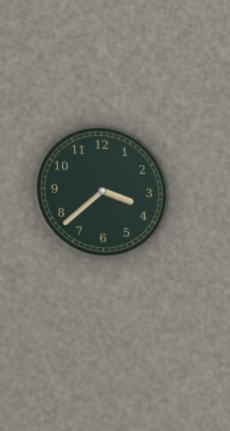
3:38
